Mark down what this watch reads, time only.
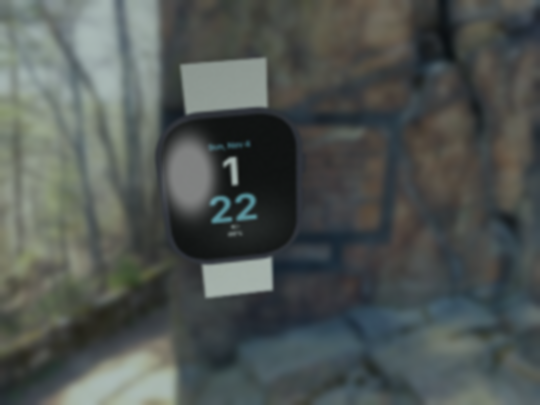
1:22
